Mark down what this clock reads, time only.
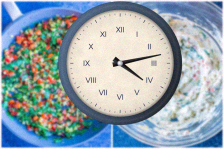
4:13
